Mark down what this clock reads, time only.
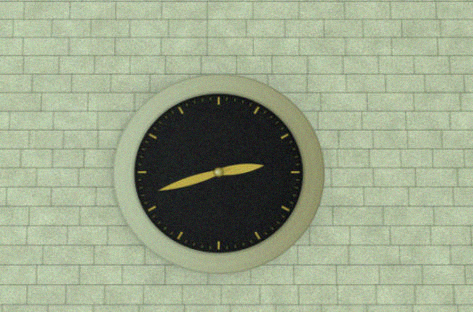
2:42
